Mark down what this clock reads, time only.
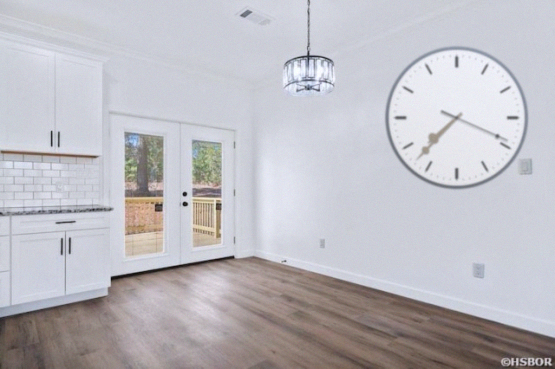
7:37:19
